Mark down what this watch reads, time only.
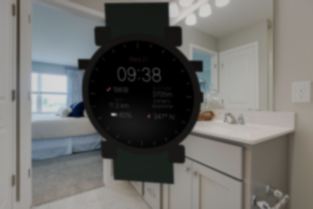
9:38
